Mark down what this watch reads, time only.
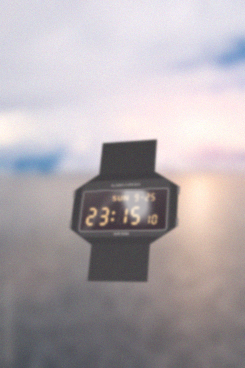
23:15
